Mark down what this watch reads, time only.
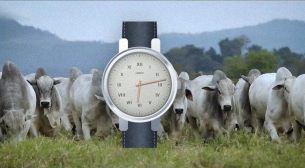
6:13
